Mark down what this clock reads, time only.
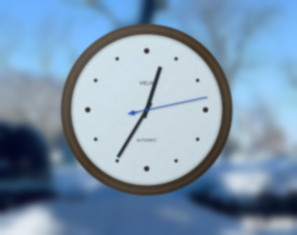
12:35:13
